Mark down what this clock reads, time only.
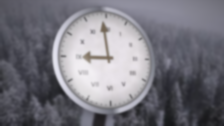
8:59
